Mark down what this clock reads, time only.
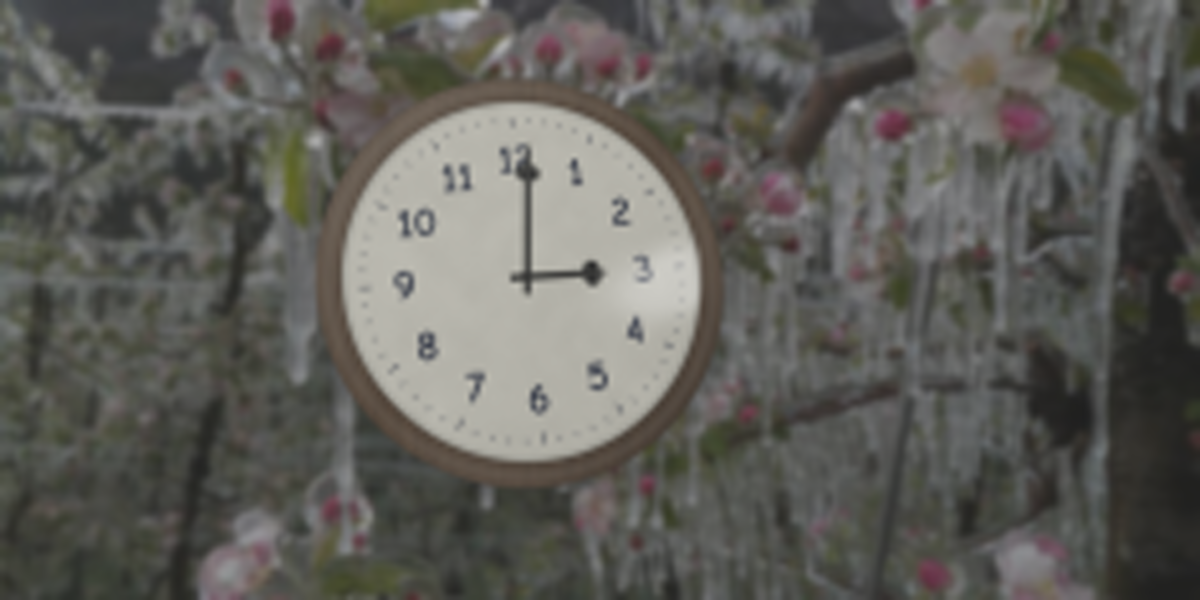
3:01
